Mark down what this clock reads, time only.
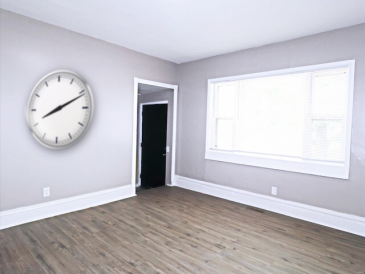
8:11
